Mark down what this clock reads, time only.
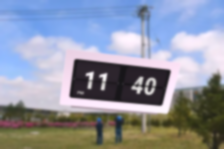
11:40
